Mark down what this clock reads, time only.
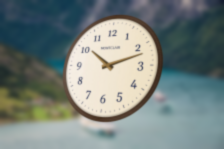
10:12
